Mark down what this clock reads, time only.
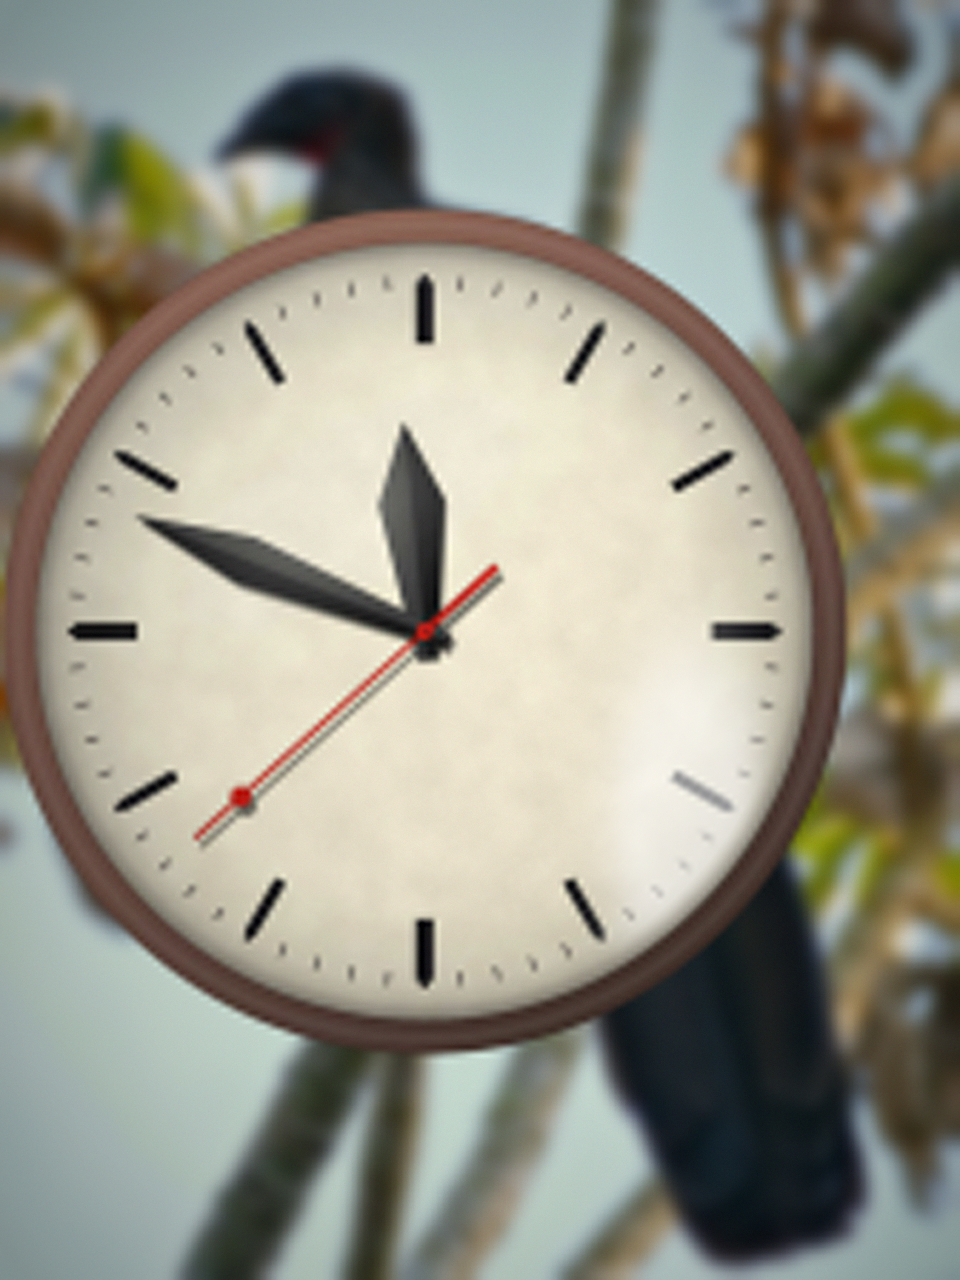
11:48:38
